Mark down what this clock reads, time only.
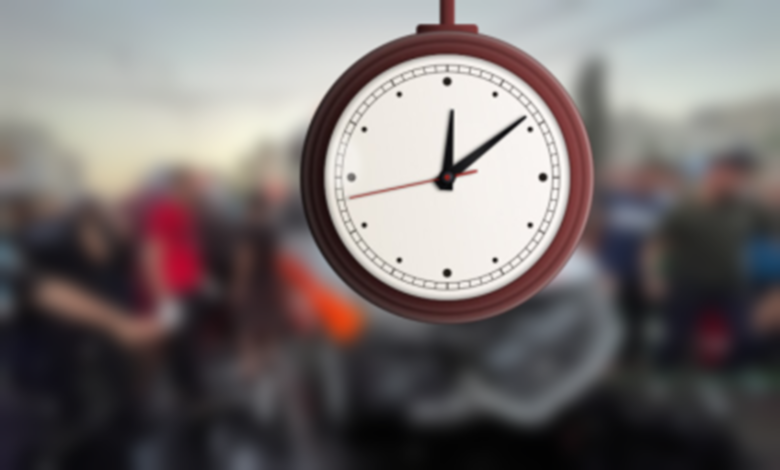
12:08:43
